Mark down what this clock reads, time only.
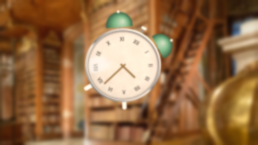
3:33
